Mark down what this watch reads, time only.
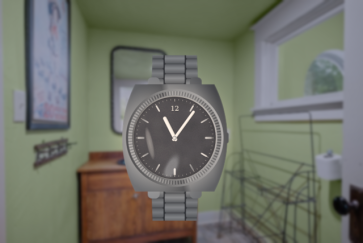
11:06
